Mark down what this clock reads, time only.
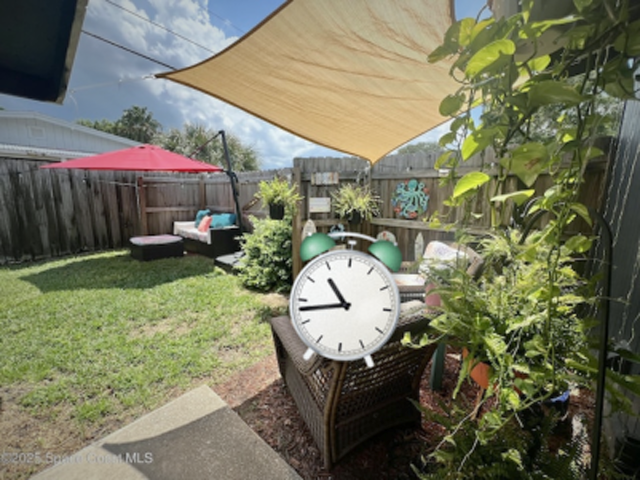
10:43
